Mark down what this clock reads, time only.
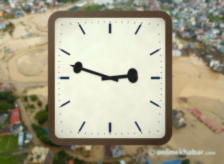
2:48
